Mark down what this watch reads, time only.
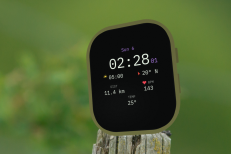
2:28
